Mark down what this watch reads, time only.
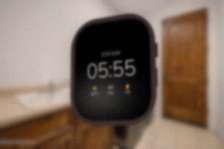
5:55
